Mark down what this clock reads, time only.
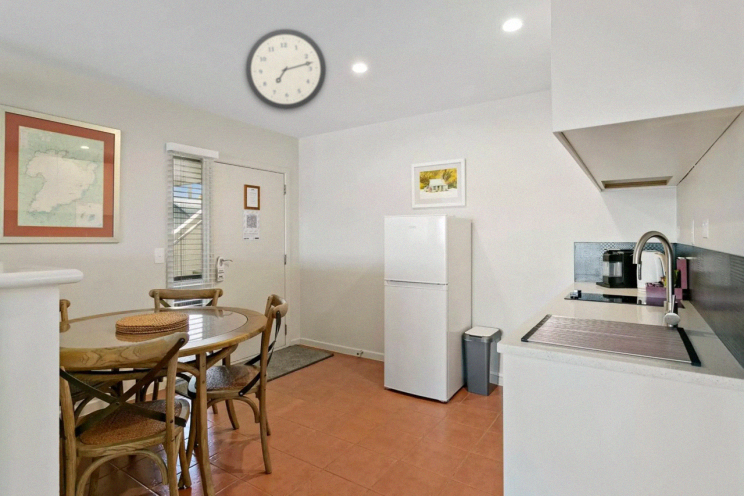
7:13
